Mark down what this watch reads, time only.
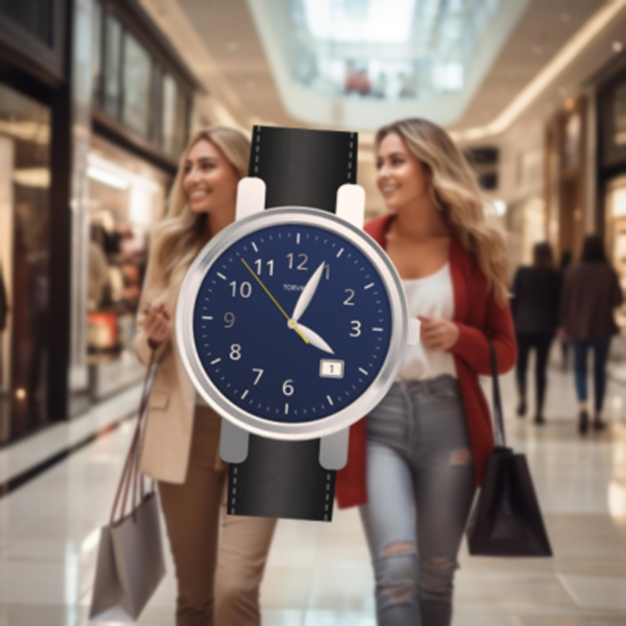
4:03:53
